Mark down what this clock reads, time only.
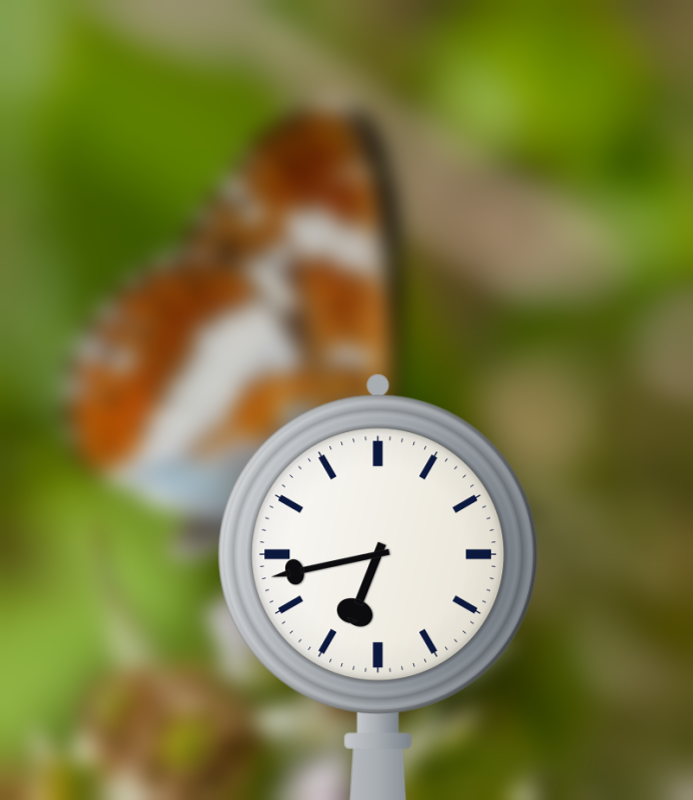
6:43
